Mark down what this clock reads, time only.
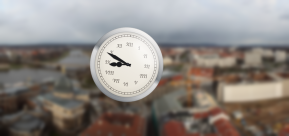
8:49
